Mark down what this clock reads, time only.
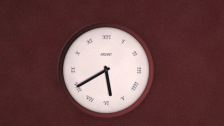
5:40
